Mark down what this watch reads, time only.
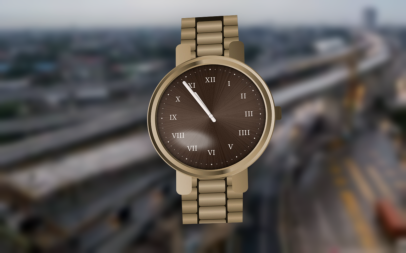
10:54
